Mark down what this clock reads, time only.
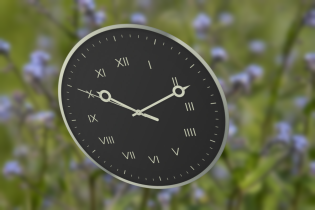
10:11:50
